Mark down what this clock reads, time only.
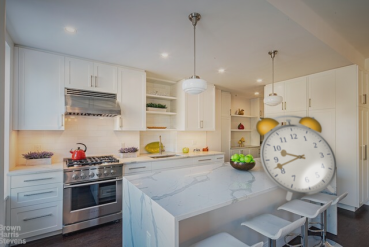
9:42
